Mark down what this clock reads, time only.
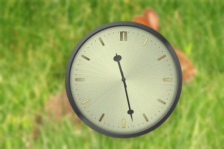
11:28
